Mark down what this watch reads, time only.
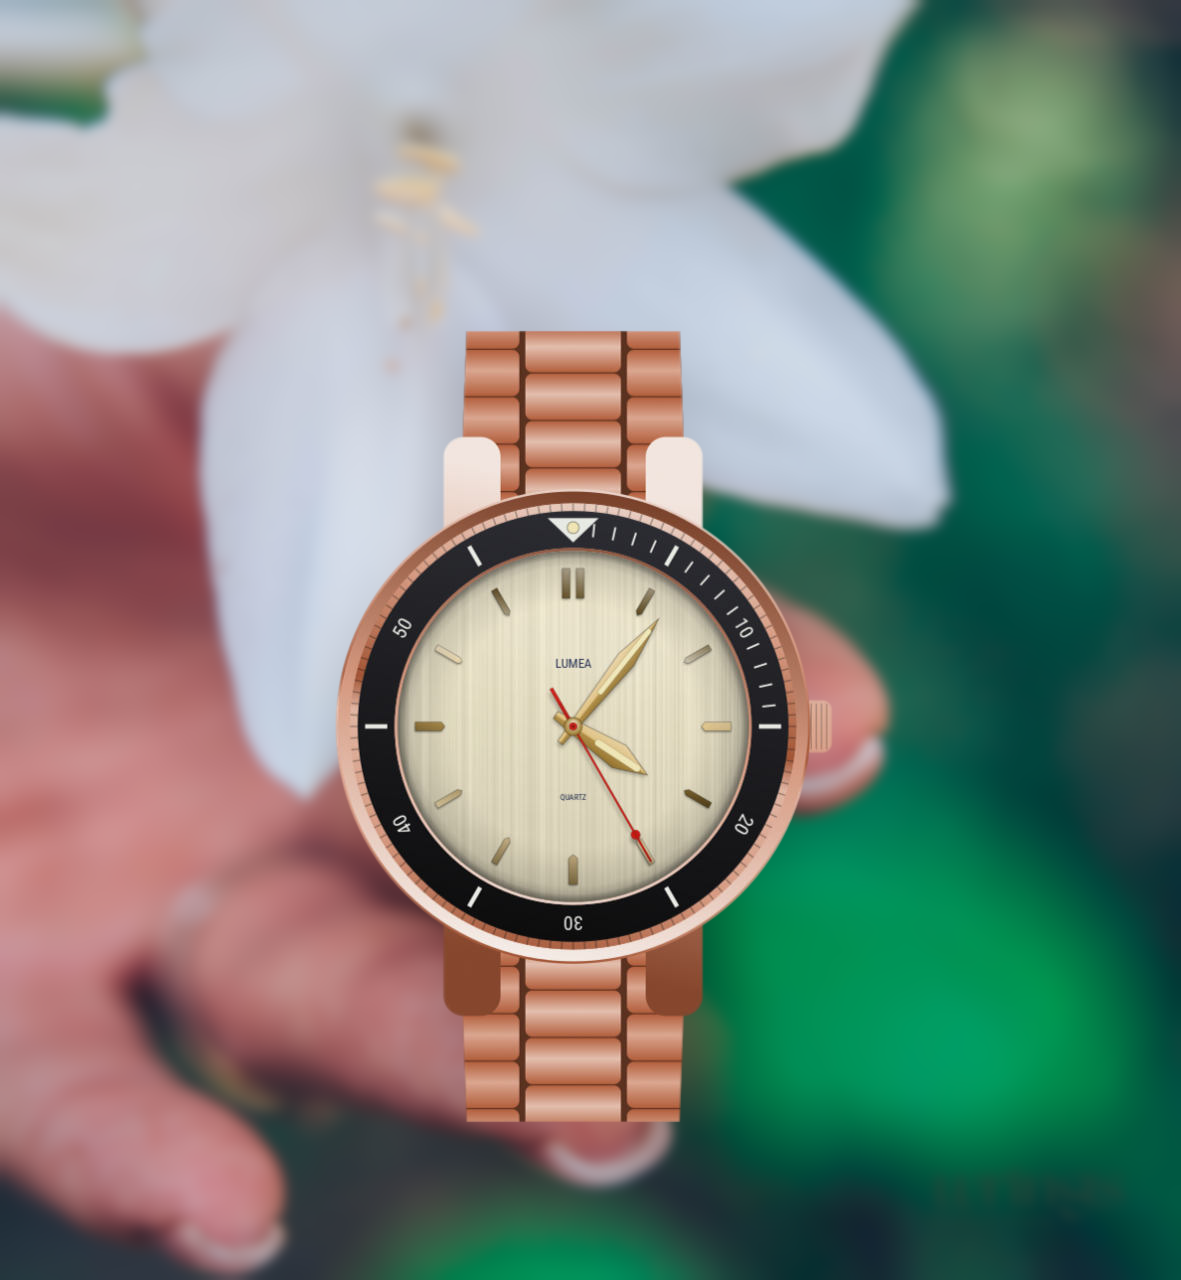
4:06:25
